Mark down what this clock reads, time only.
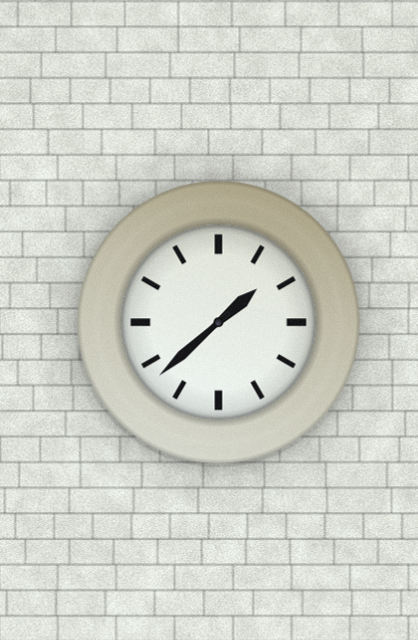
1:38
